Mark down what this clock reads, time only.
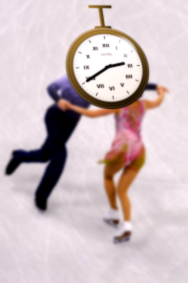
2:40
